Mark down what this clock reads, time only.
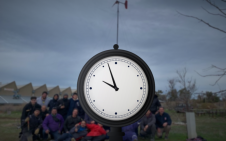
9:57
